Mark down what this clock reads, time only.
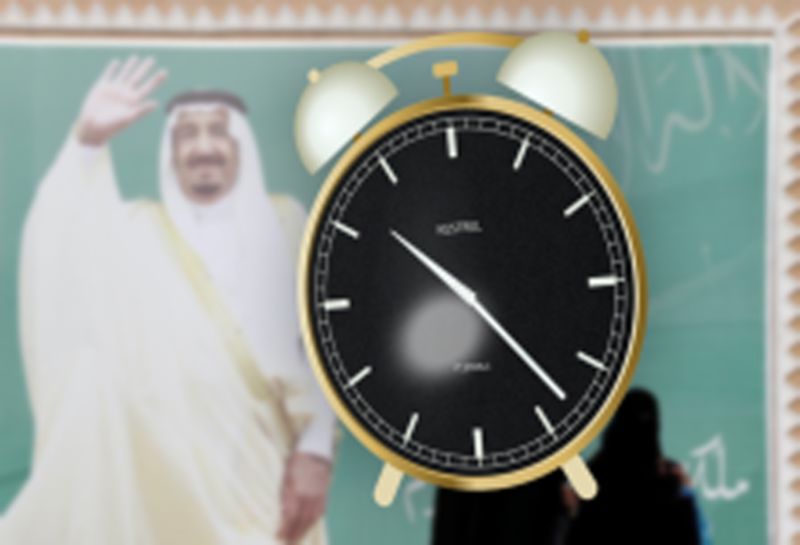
10:23
